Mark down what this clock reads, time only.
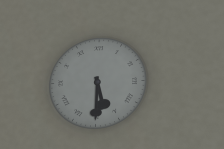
5:30
